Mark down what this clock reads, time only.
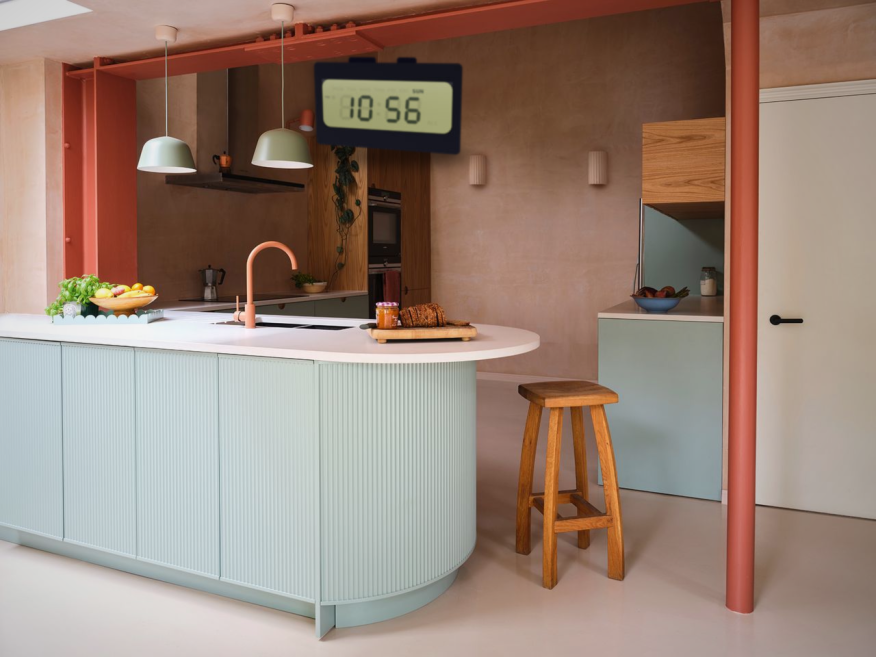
10:56
